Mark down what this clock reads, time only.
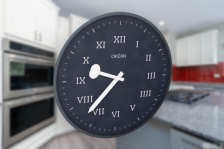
9:37
